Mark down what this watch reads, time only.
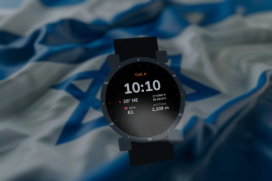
10:10
